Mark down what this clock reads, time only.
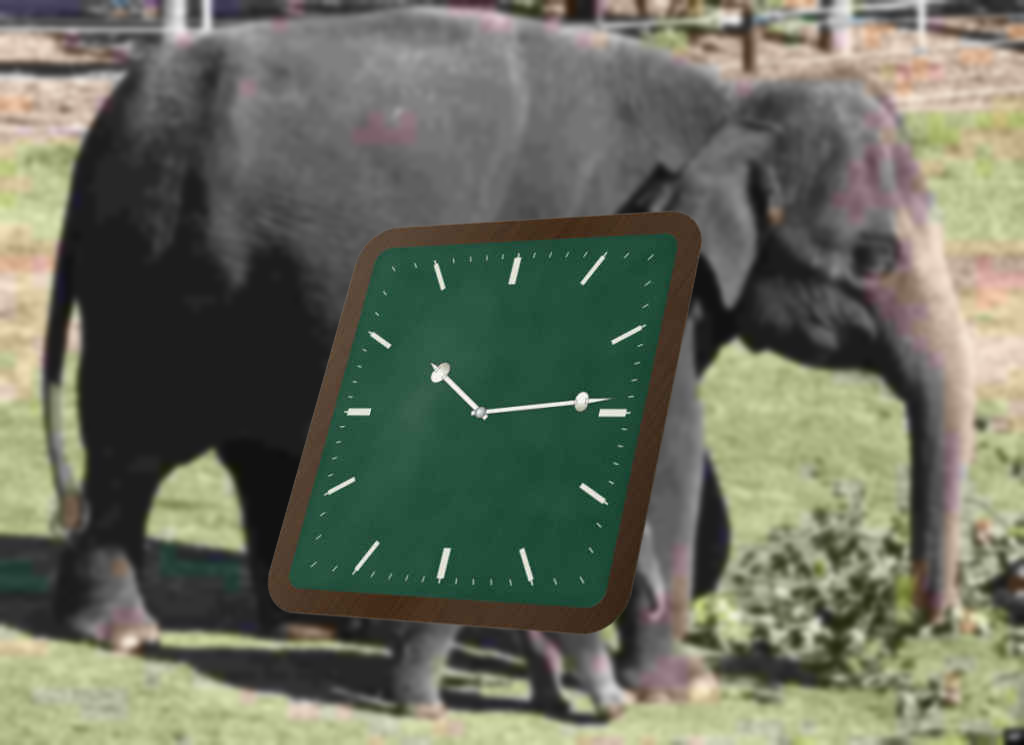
10:14
